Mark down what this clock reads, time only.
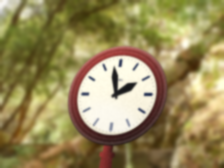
1:58
